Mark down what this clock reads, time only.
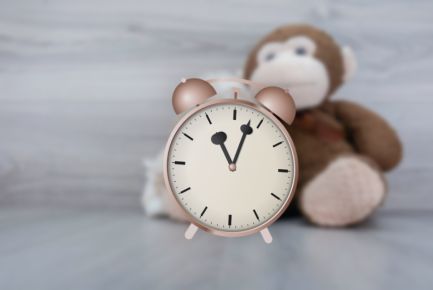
11:03
